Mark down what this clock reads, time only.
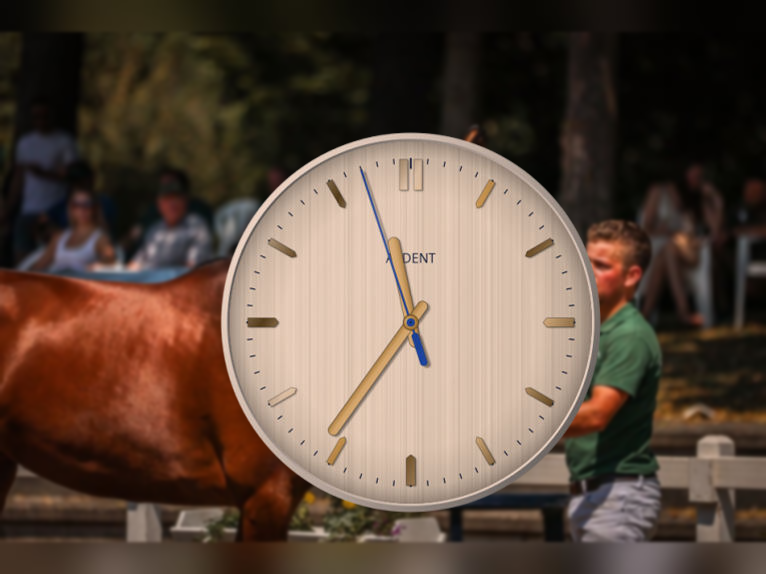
11:35:57
